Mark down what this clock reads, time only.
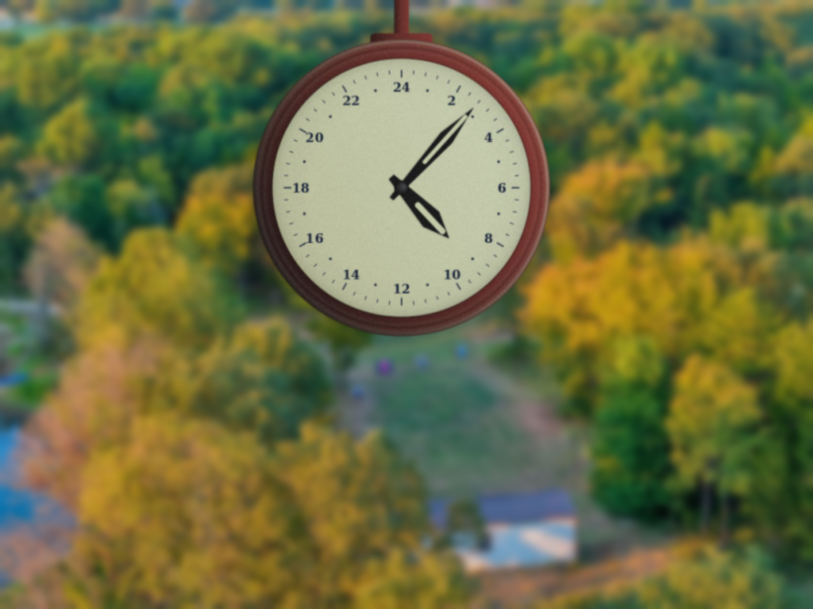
9:07
